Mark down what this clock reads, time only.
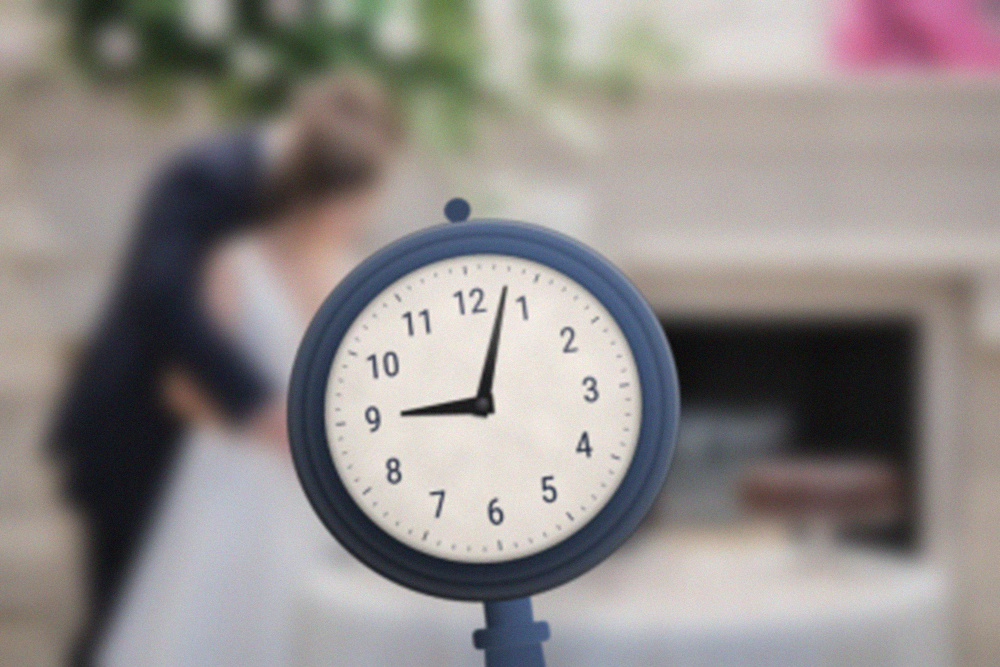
9:03
